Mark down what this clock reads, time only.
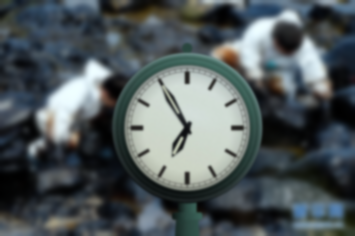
6:55
